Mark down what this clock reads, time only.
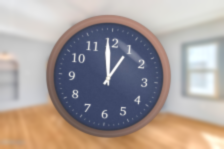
12:59
